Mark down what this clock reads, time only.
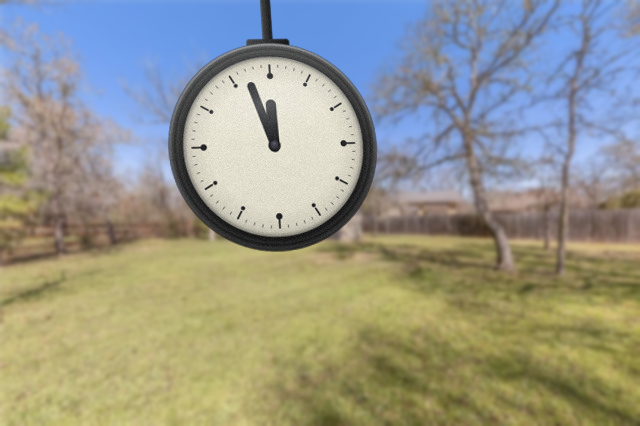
11:57
